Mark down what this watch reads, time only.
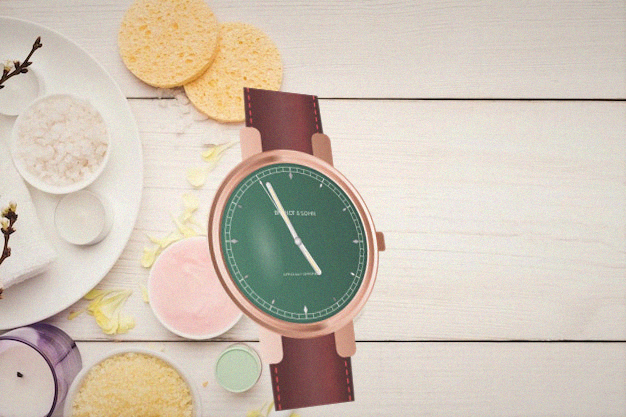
4:55:55
